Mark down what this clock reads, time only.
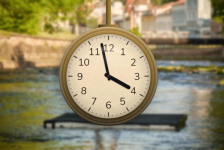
3:58
